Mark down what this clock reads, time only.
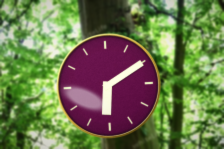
6:10
